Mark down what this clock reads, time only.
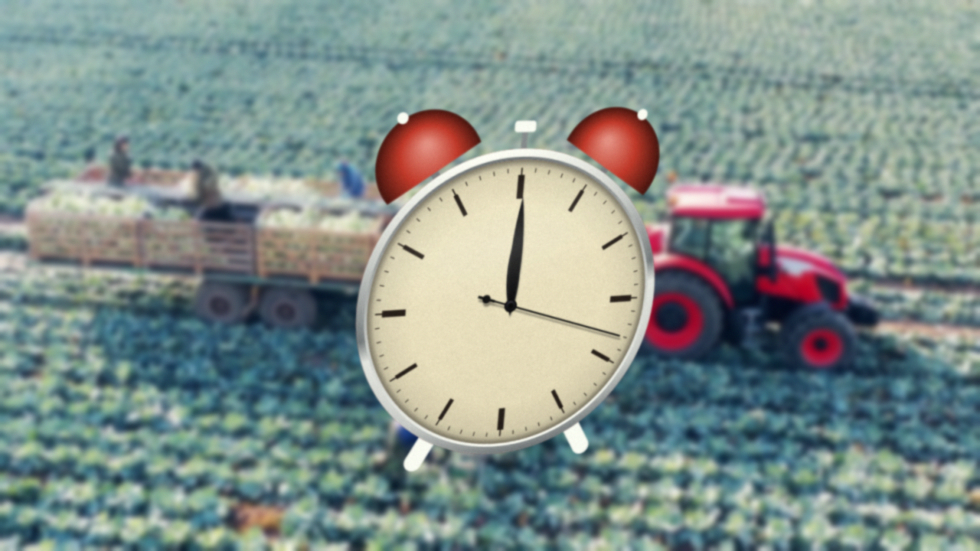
12:00:18
